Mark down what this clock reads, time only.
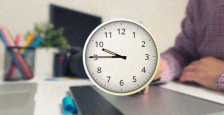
9:45
